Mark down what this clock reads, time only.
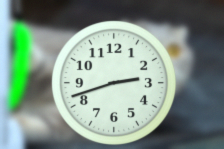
2:42
